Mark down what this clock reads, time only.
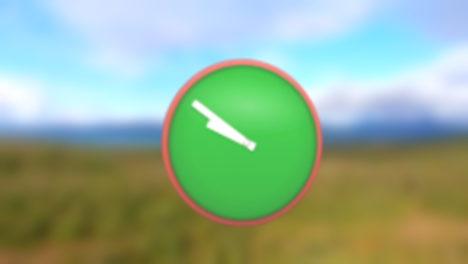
9:51
